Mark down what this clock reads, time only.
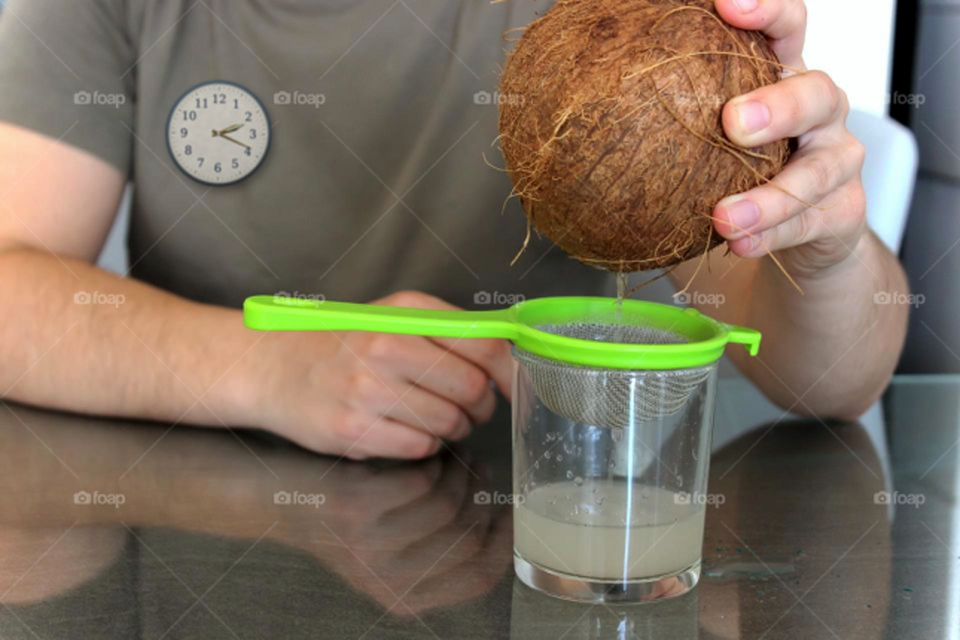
2:19
